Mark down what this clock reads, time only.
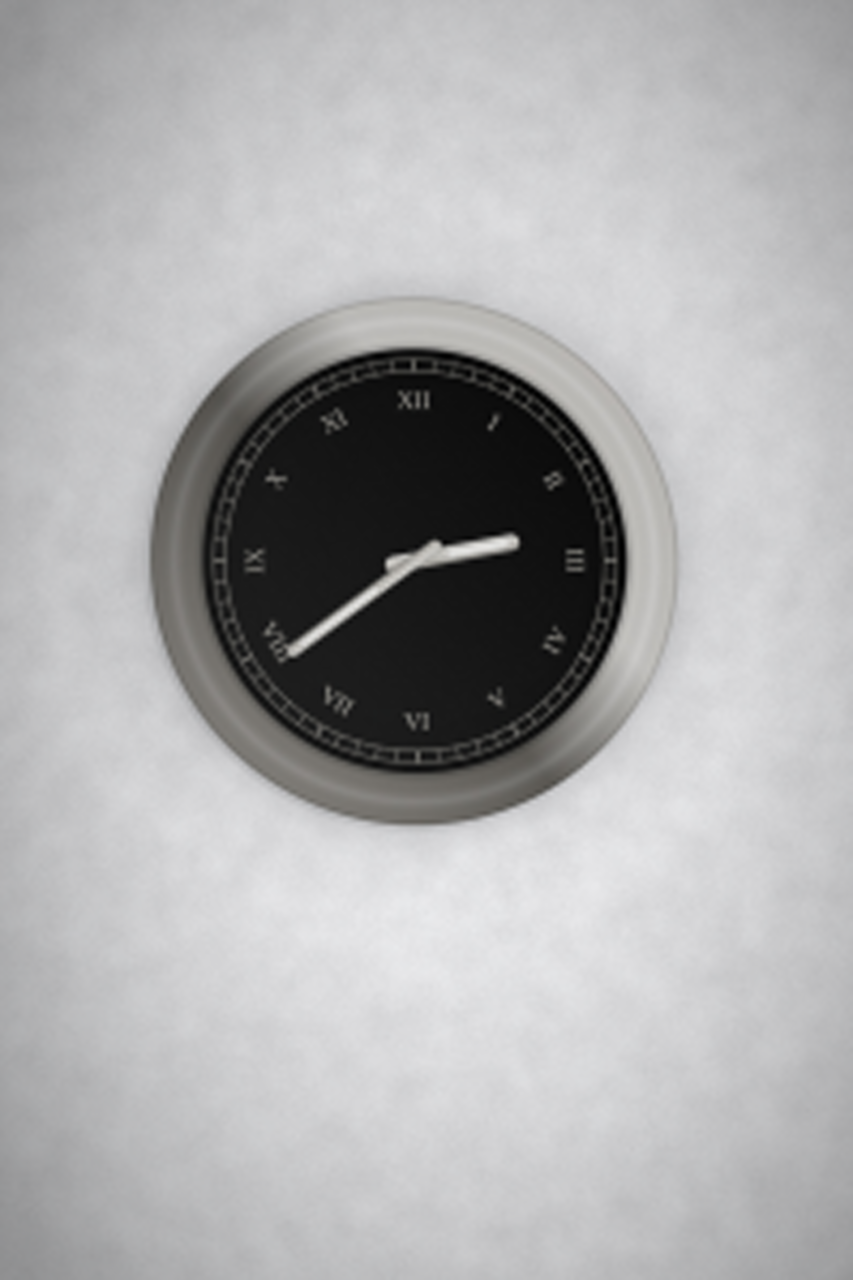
2:39
